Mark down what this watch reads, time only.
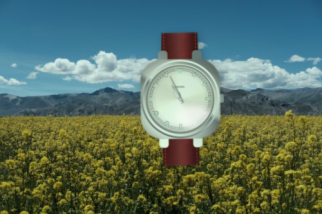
10:56
